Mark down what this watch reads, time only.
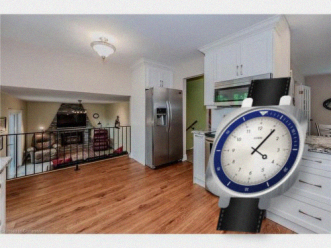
4:06
